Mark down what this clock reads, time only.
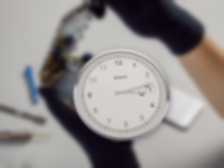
3:13
